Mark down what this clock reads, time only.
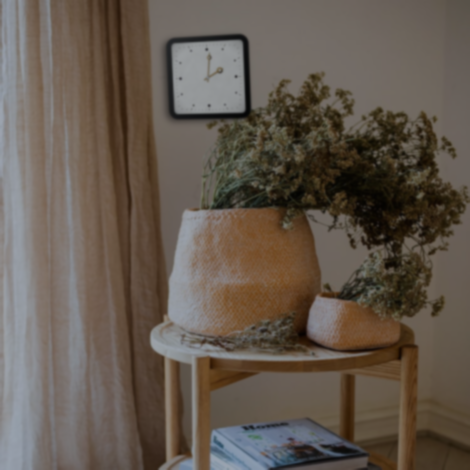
2:01
